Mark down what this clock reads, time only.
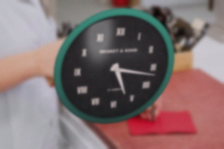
5:17
